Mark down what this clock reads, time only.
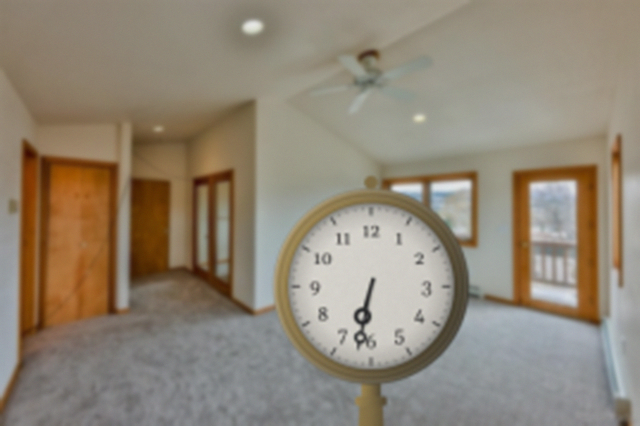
6:32
